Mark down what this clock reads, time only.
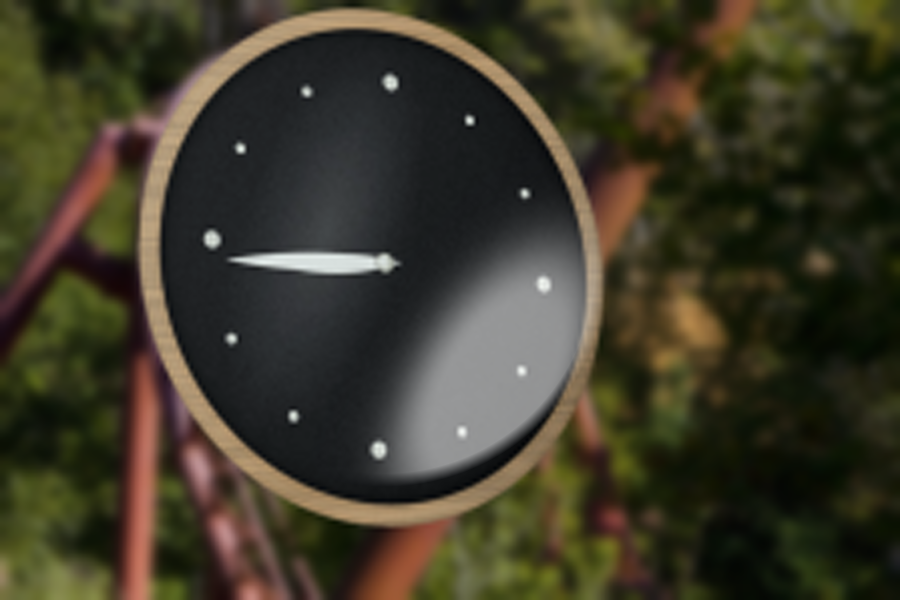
8:44
